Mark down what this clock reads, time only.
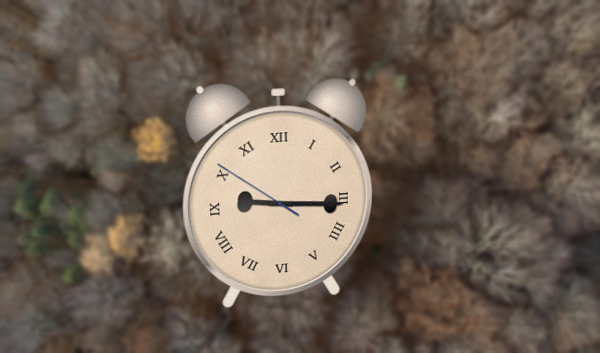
9:15:51
